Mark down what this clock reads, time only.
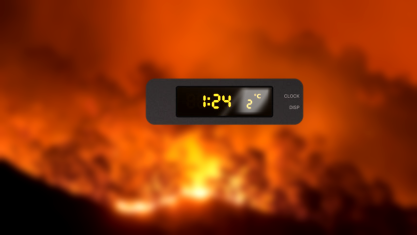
1:24
